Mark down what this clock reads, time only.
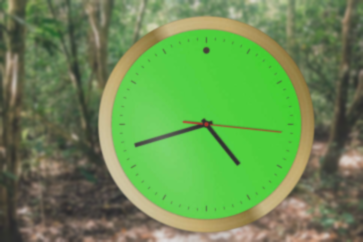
4:42:16
